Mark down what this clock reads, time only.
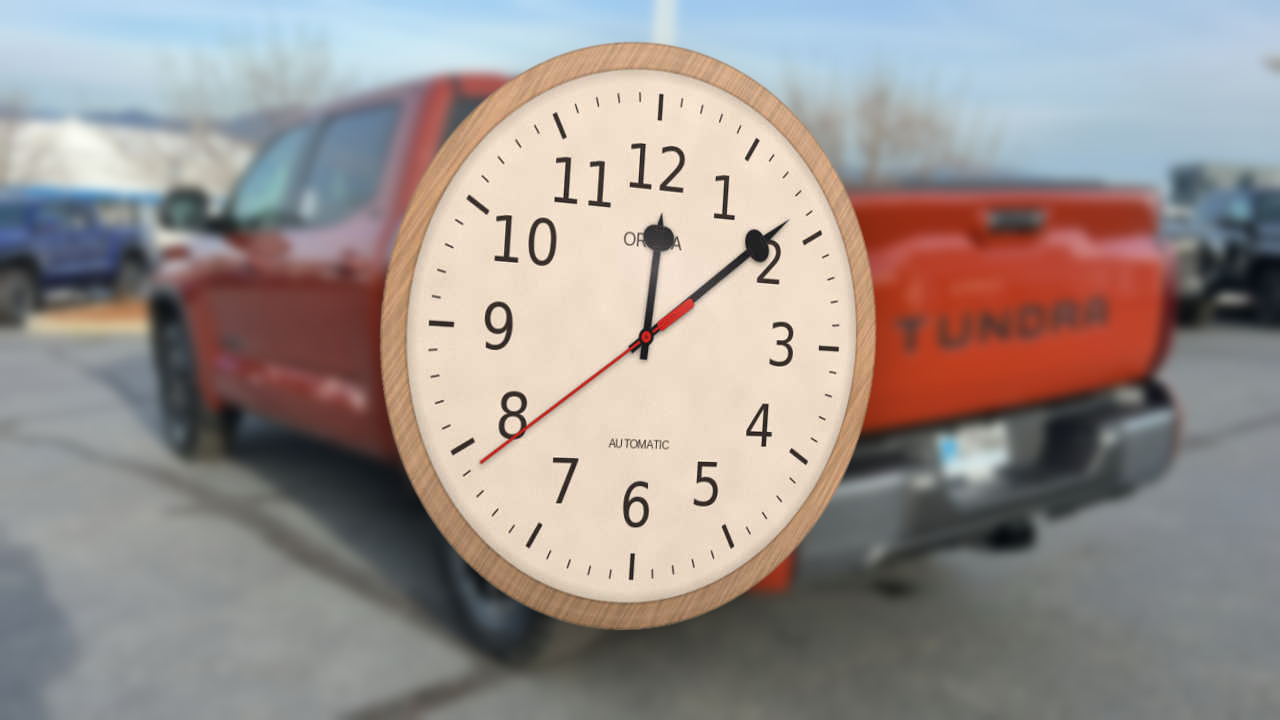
12:08:39
